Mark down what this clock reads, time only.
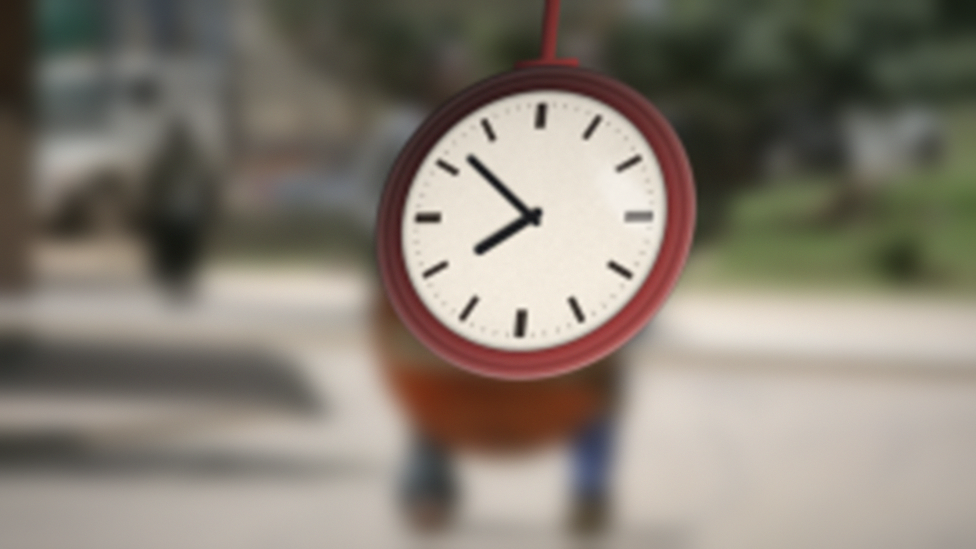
7:52
